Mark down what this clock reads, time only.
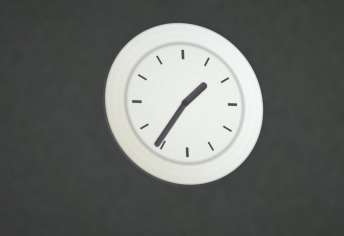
1:36
